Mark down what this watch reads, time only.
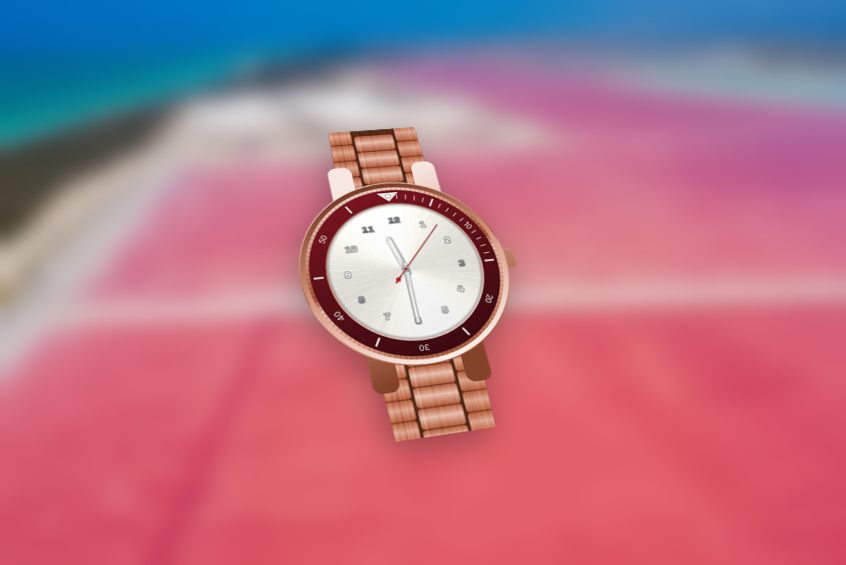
11:30:07
